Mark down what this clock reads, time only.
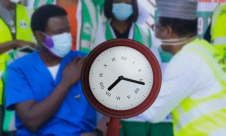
7:16
